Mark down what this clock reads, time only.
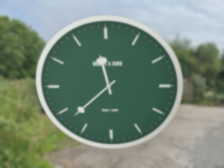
11:38
